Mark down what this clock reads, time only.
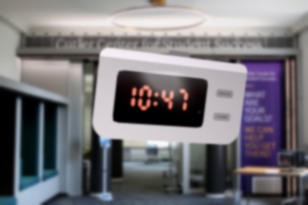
10:47
